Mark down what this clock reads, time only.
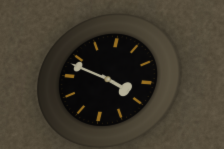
3:48
